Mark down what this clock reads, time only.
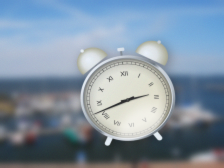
2:42
